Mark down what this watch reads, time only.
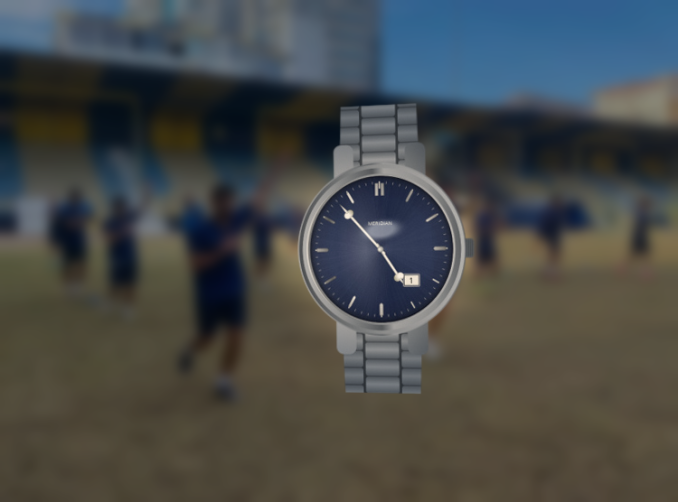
4:53
